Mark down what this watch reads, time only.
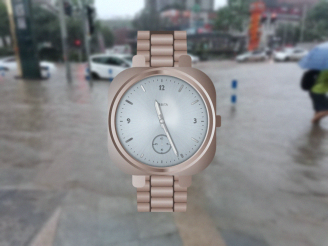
11:26
